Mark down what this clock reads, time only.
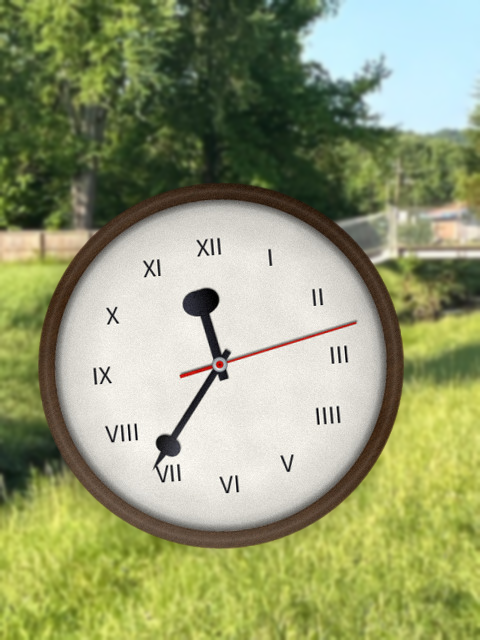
11:36:13
